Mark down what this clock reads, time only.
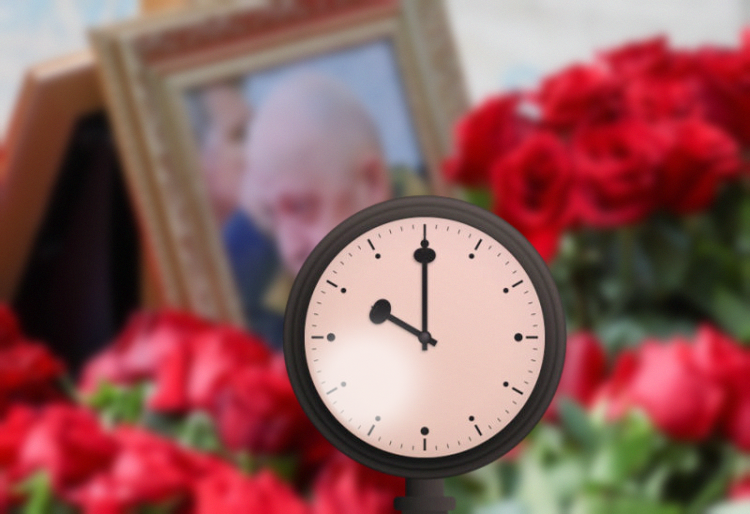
10:00
